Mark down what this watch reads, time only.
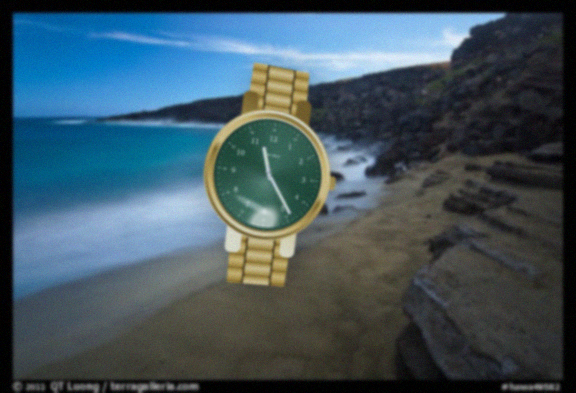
11:24
